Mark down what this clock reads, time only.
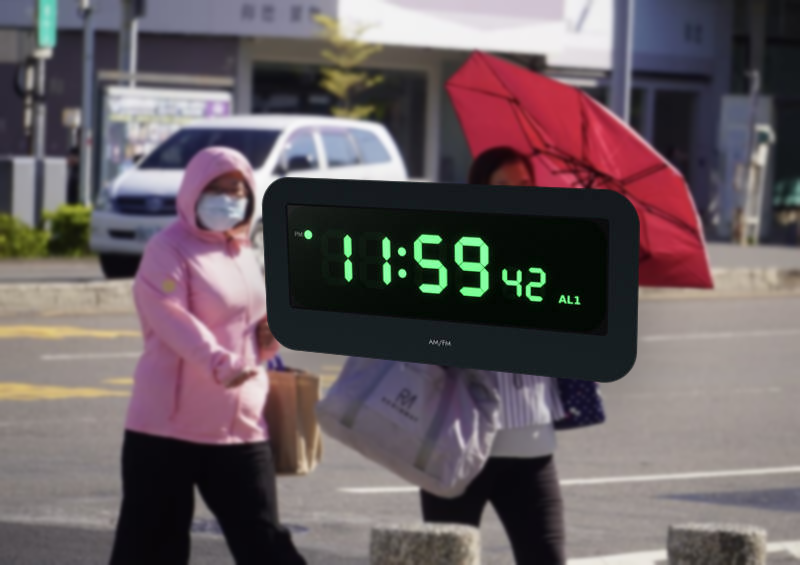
11:59:42
